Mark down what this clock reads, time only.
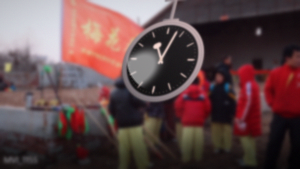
11:03
